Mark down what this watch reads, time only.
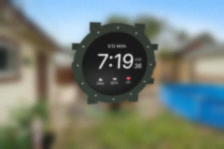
7:19
